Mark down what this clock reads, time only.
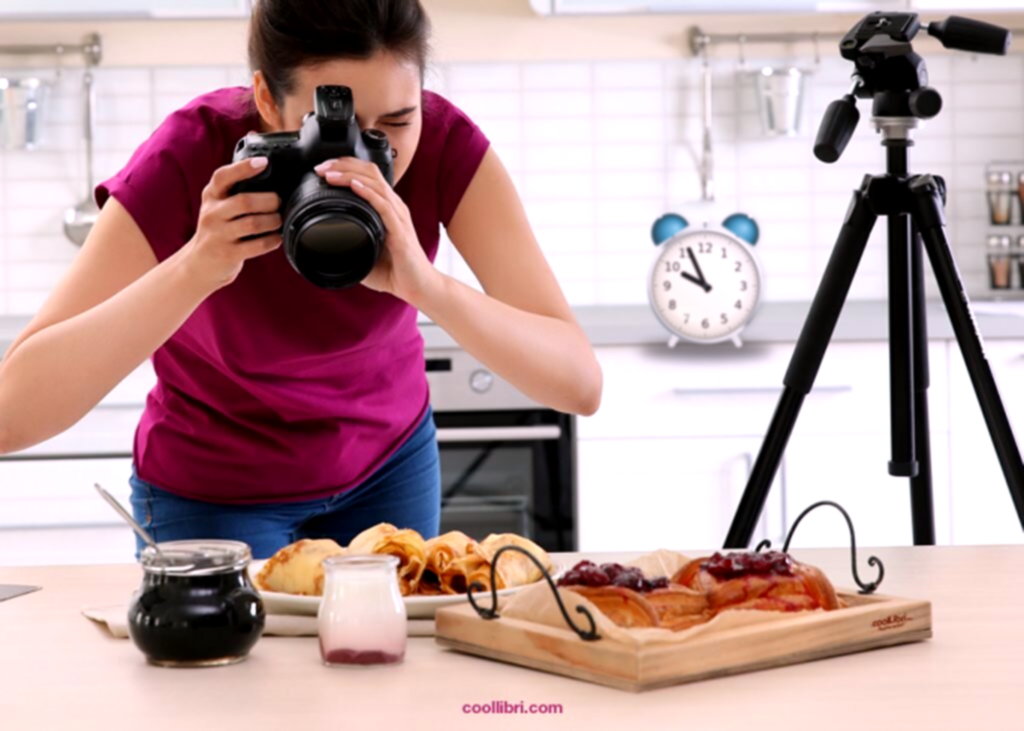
9:56
